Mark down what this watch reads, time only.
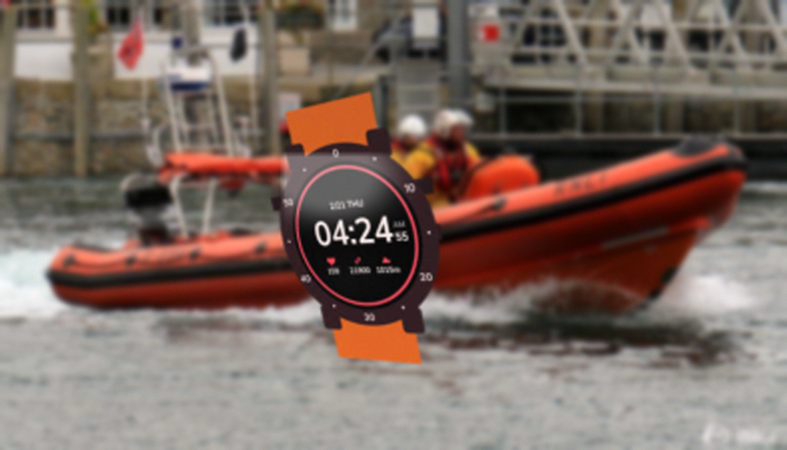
4:24
